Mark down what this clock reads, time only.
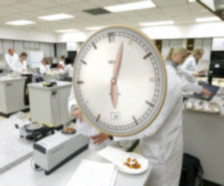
6:03
